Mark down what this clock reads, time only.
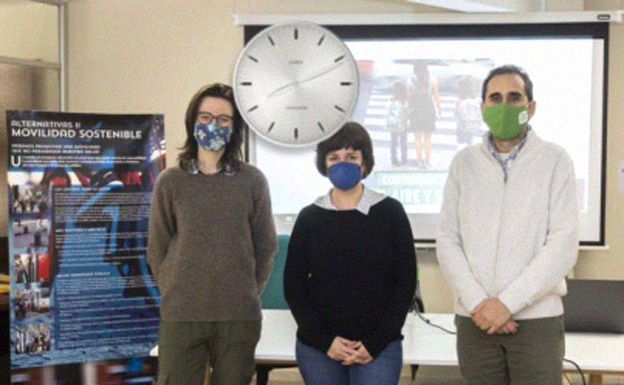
8:11
